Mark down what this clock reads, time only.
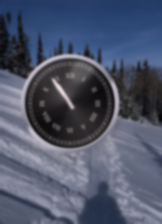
10:54
